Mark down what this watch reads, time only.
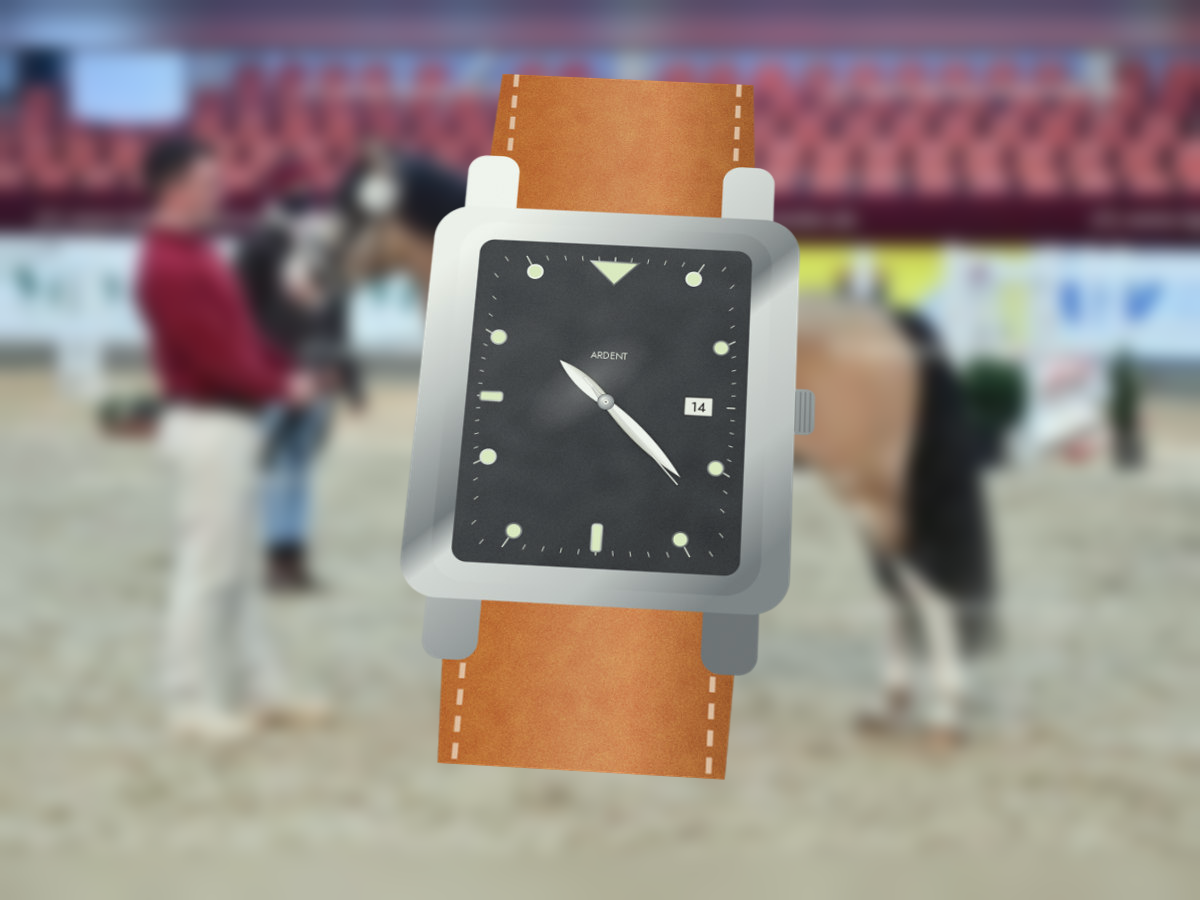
10:22:23
